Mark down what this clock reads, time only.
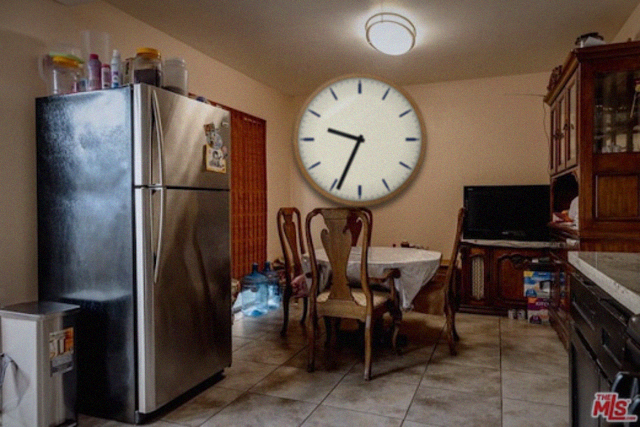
9:34
